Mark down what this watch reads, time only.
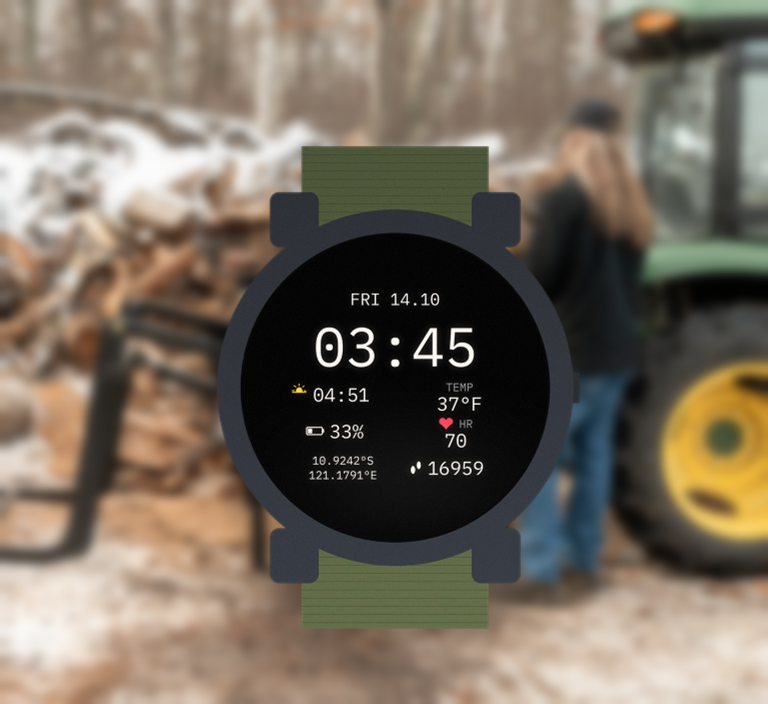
3:45
